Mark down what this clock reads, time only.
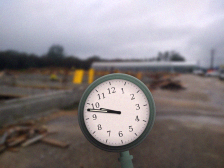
9:48
